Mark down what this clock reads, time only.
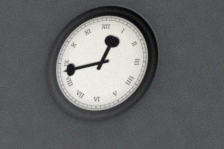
12:43
